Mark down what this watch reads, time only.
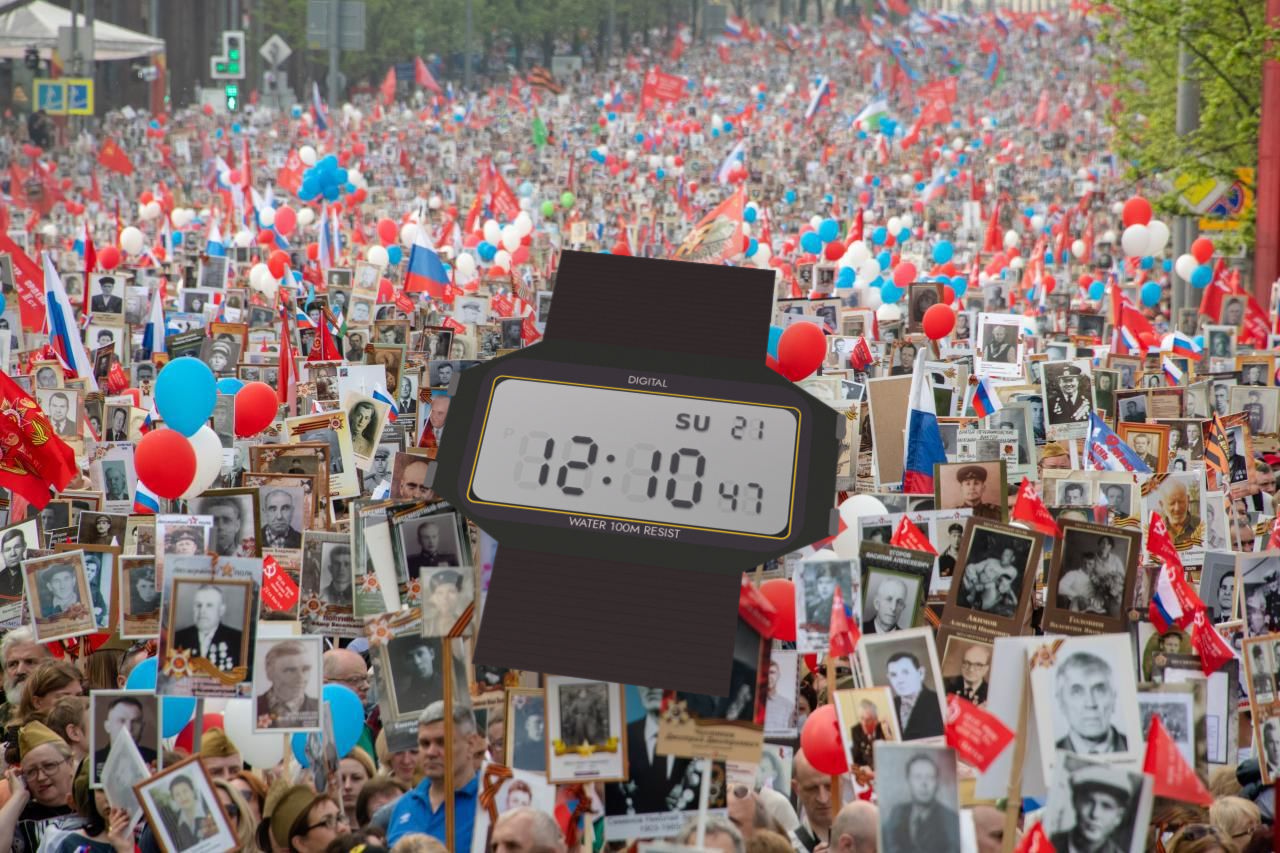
12:10:47
